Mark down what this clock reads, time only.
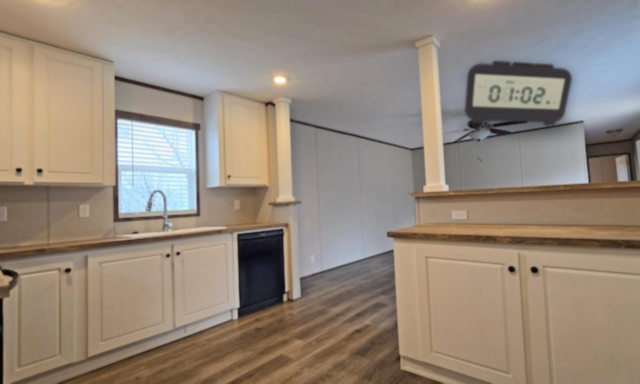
1:02
